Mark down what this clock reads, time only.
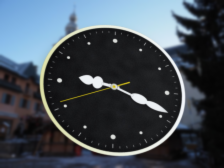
9:18:41
